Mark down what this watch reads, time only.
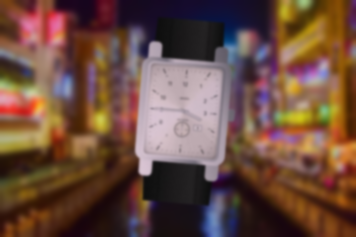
3:45
